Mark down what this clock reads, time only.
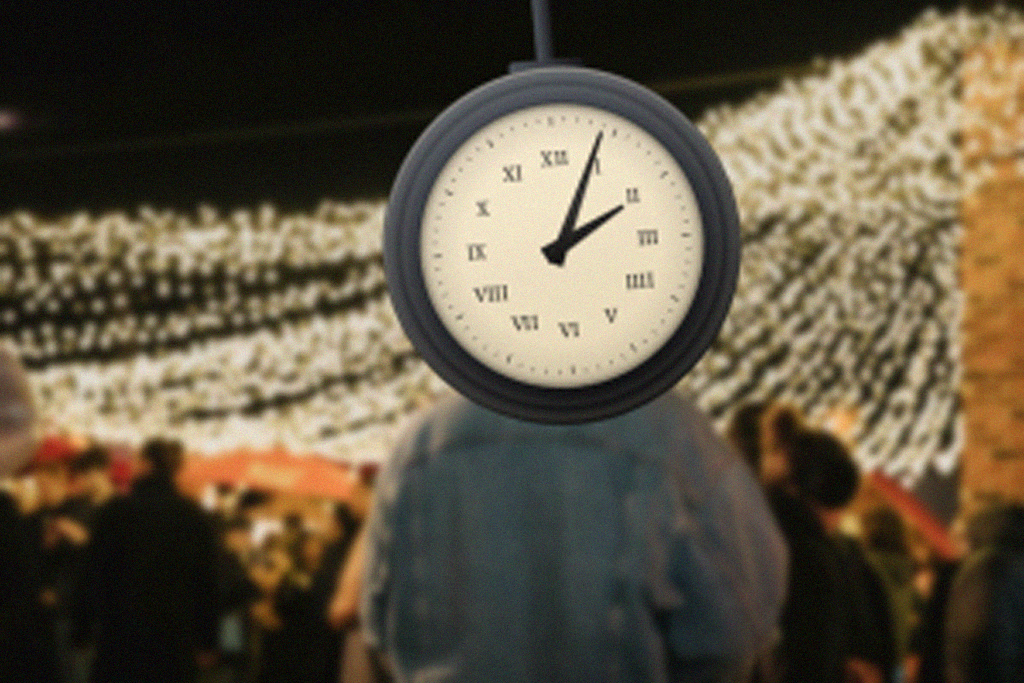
2:04
